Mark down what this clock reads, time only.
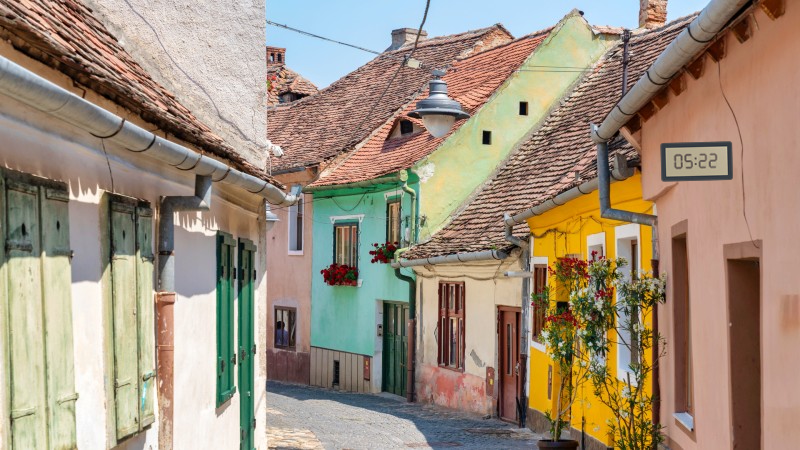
5:22
